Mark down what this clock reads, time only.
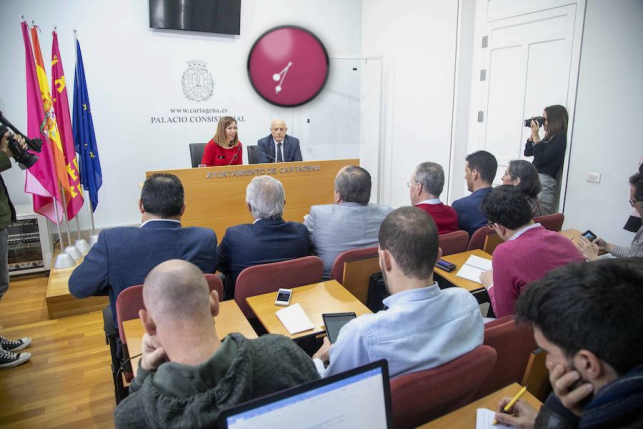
7:34
